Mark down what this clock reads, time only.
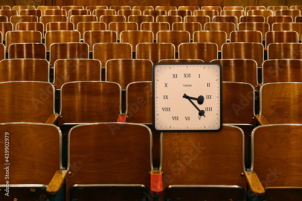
3:23
